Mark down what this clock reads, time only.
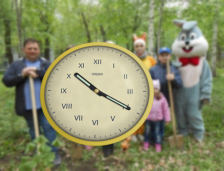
10:20
